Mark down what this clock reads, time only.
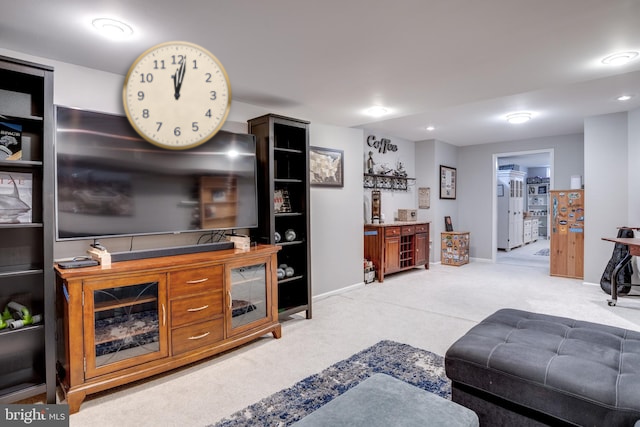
12:02
